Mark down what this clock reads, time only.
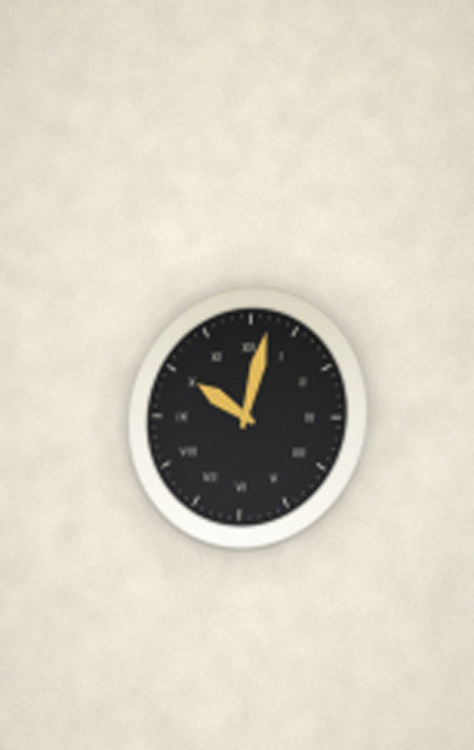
10:02
